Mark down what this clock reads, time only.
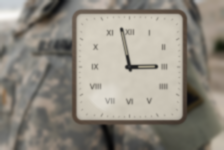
2:58
